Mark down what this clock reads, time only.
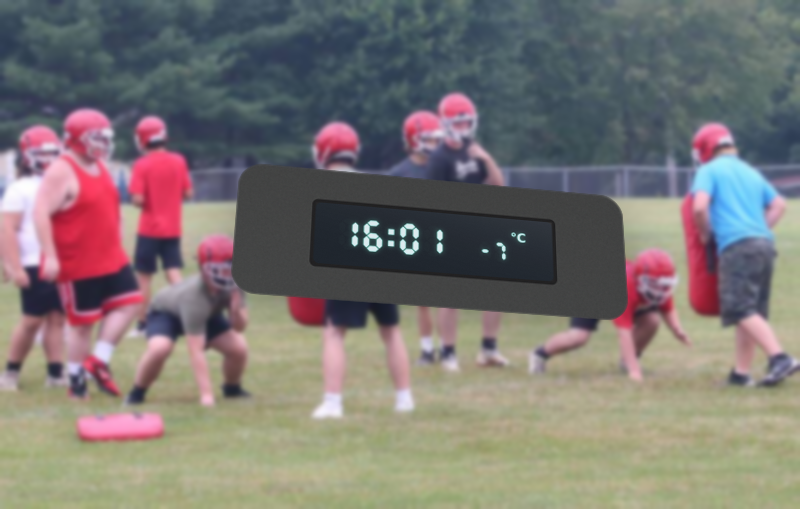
16:01
